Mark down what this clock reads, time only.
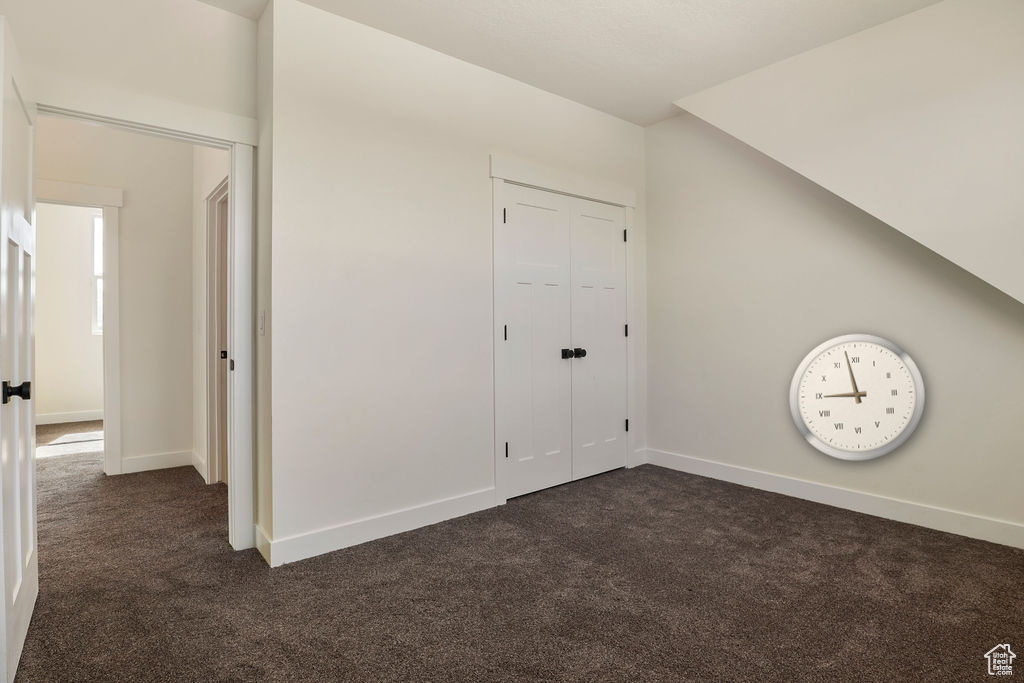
8:58
